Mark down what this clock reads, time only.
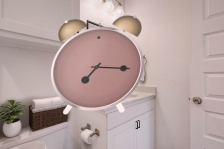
7:16
